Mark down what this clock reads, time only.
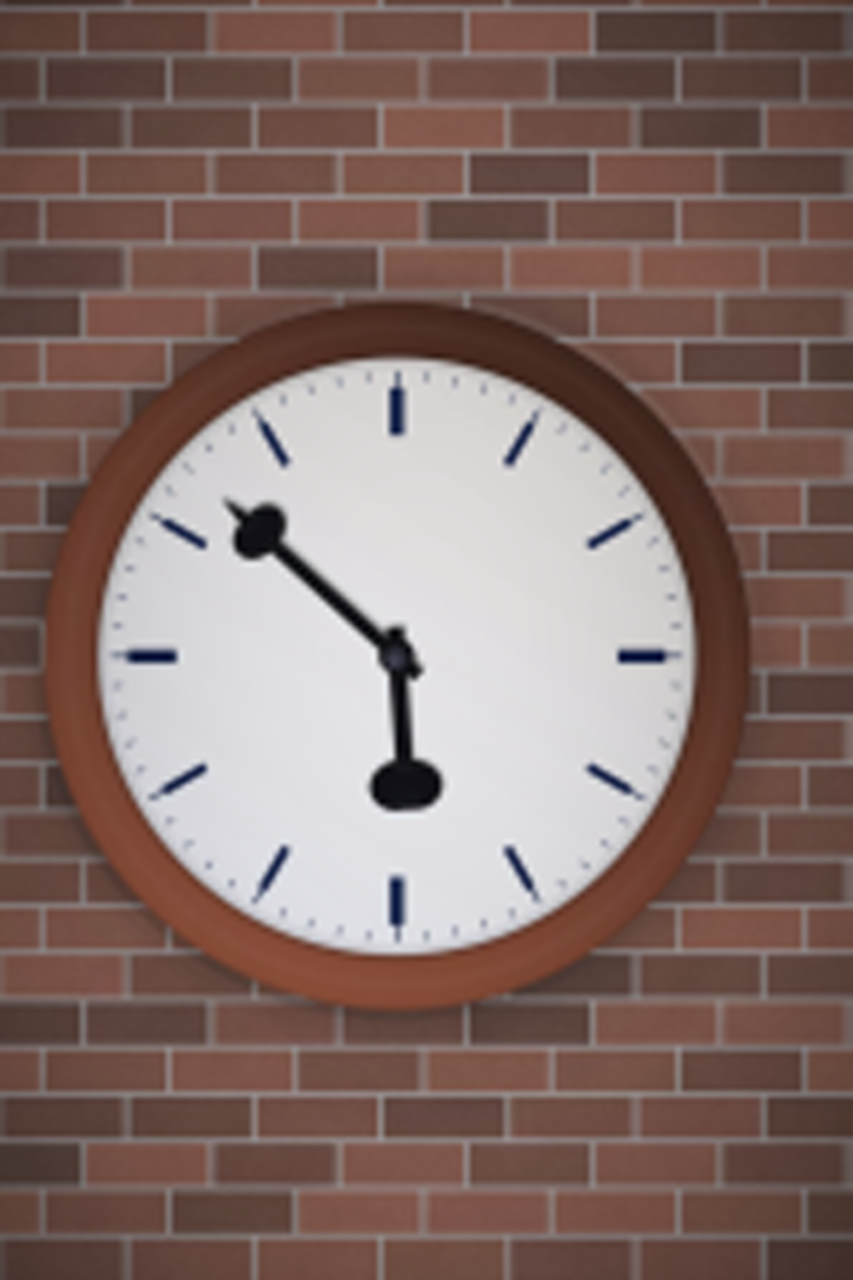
5:52
